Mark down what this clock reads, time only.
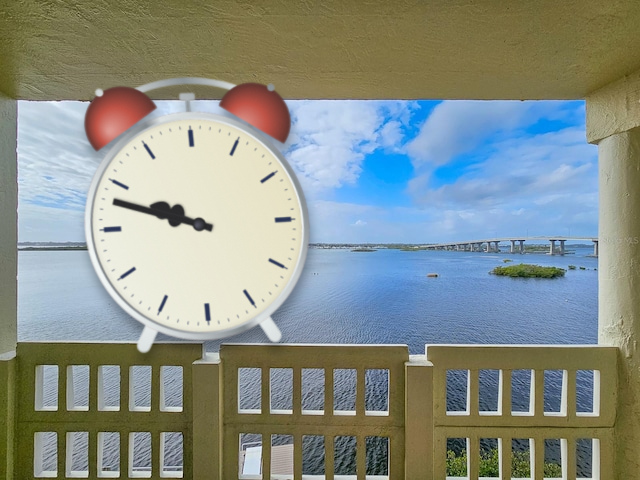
9:48
